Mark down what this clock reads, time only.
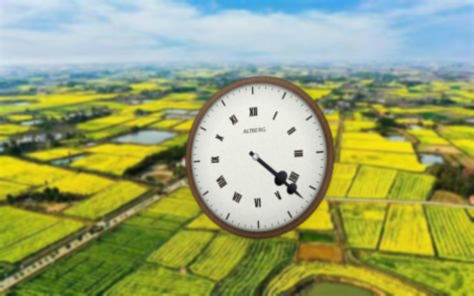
4:22
